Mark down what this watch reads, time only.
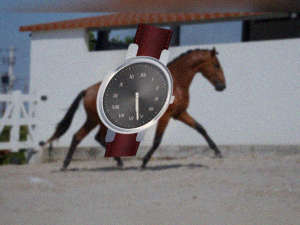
5:27
